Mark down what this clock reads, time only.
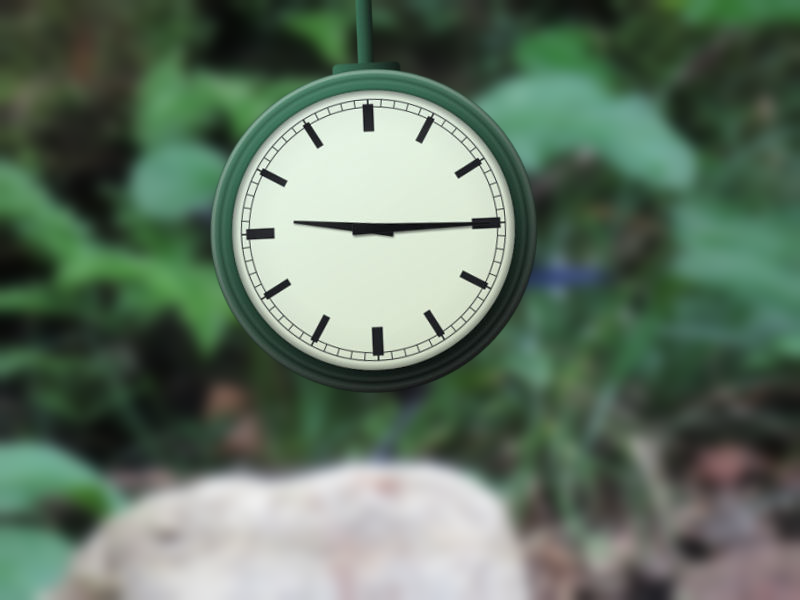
9:15
